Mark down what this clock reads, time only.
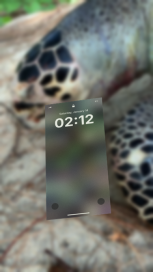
2:12
